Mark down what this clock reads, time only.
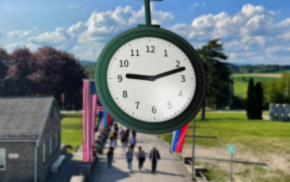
9:12
